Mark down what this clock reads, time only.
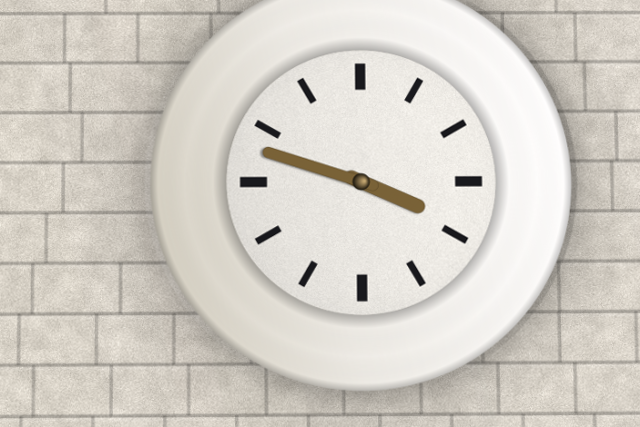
3:48
